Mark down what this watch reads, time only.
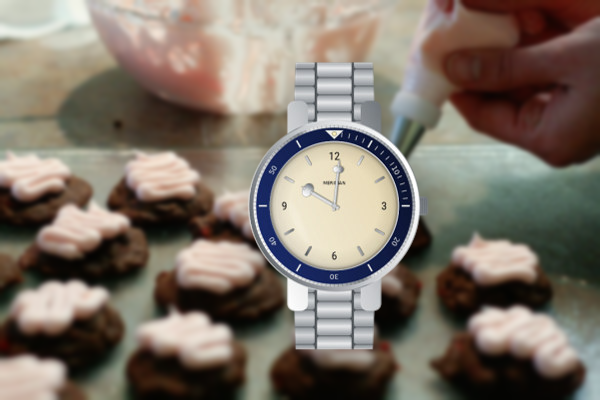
10:01
